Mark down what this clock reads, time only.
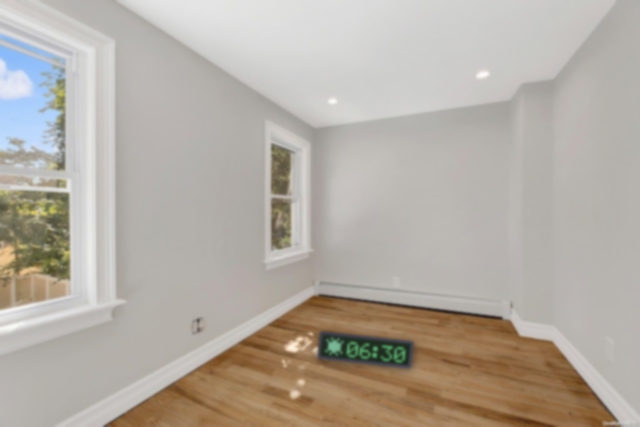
6:30
